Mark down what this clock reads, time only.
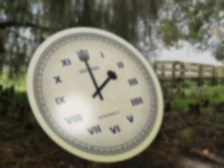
2:00
